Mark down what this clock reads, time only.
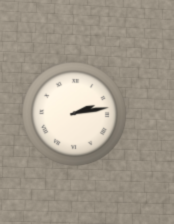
2:13
